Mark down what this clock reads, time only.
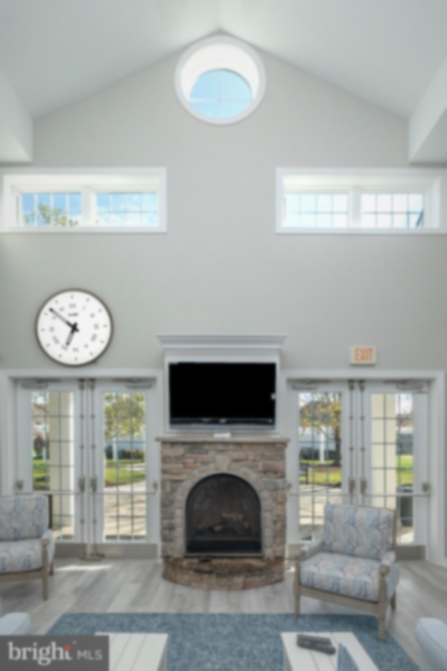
6:52
